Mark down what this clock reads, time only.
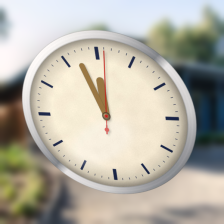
11:57:01
